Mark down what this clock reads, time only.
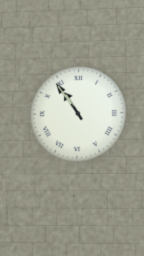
10:54
